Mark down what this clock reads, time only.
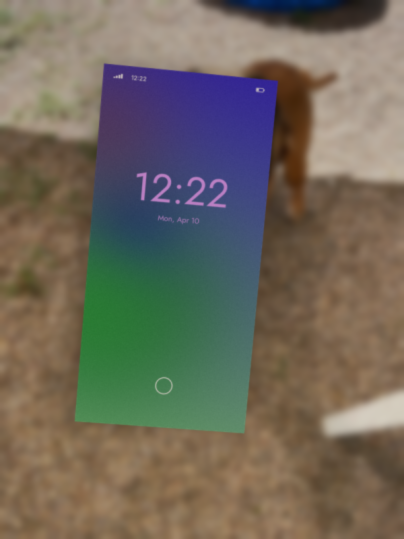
12:22
